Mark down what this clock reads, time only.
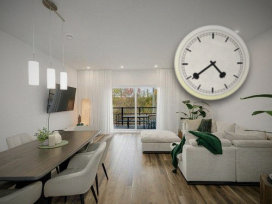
4:39
